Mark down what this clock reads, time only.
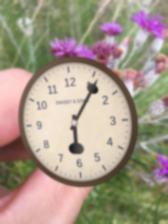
6:06
